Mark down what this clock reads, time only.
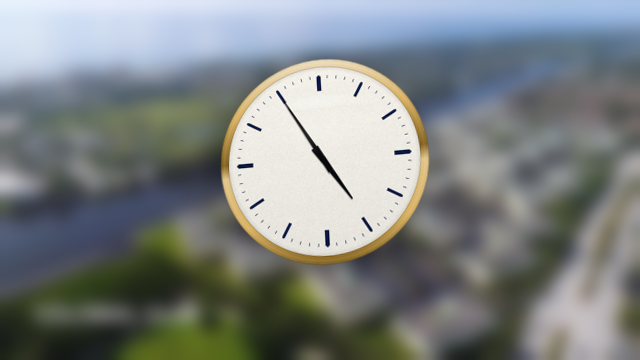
4:55
